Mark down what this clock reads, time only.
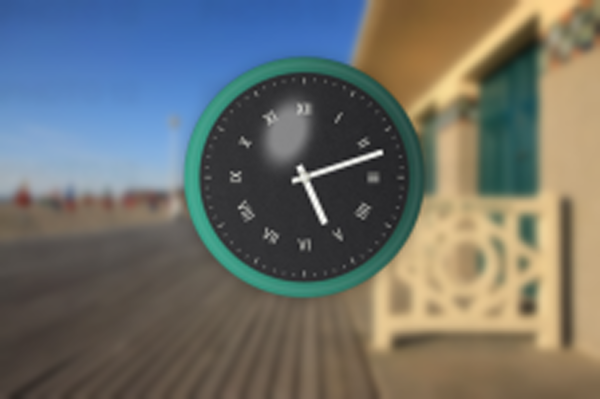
5:12
